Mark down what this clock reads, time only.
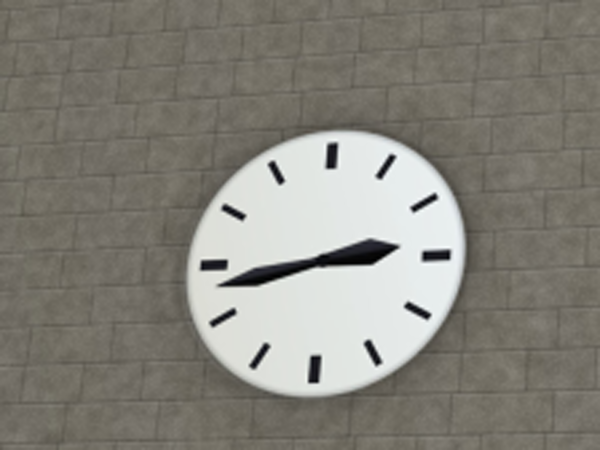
2:43
